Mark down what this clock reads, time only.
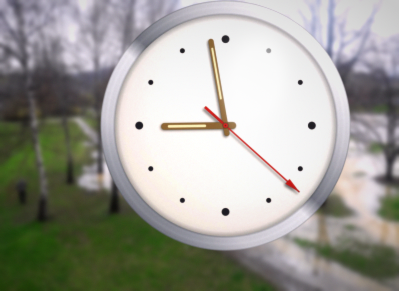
8:58:22
